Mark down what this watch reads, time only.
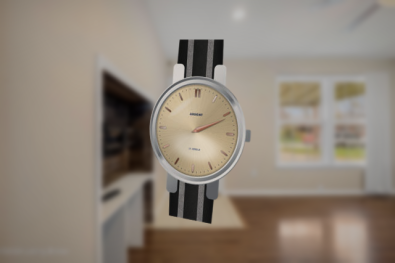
2:11
